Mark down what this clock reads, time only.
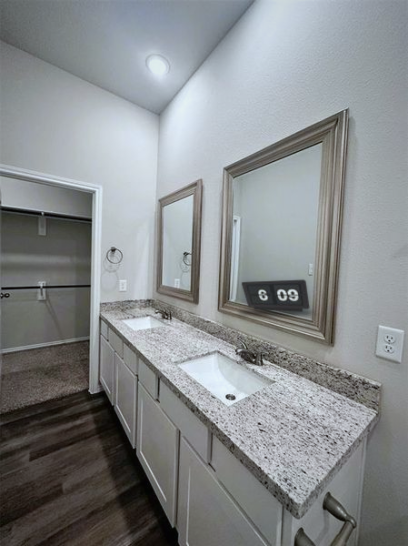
6:09
